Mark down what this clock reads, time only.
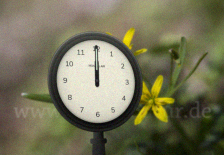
12:00
